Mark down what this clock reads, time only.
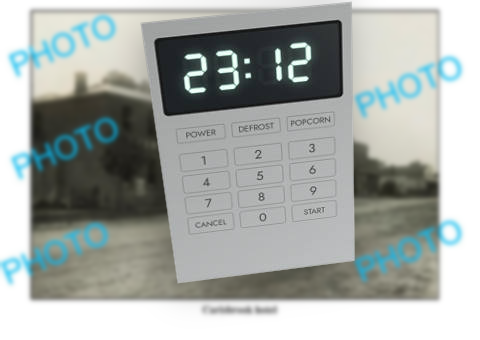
23:12
